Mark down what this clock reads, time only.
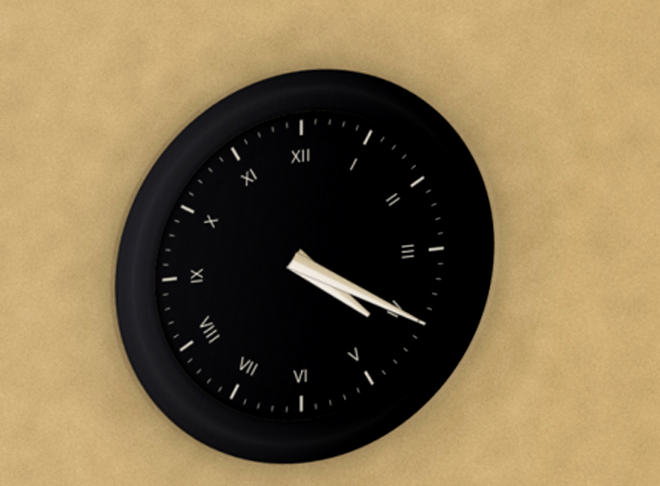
4:20
